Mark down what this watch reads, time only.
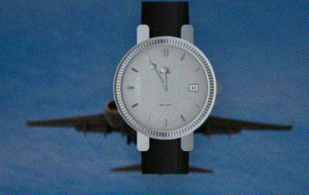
11:55
